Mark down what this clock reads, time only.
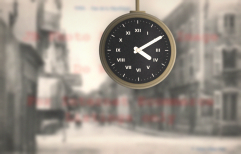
4:10
